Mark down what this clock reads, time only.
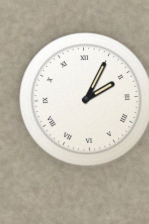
2:05
